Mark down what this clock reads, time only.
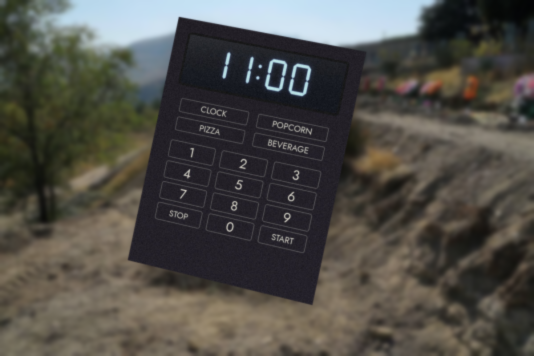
11:00
